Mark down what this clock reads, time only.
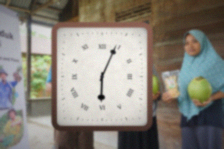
6:04
